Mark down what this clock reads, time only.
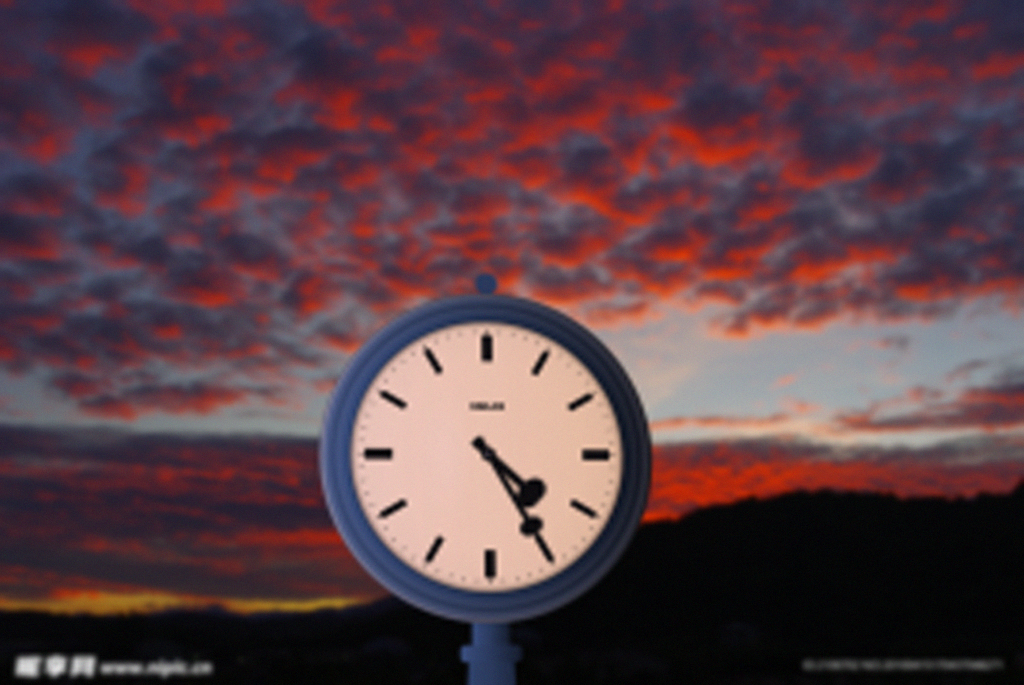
4:25
